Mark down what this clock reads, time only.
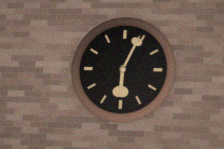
6:04
